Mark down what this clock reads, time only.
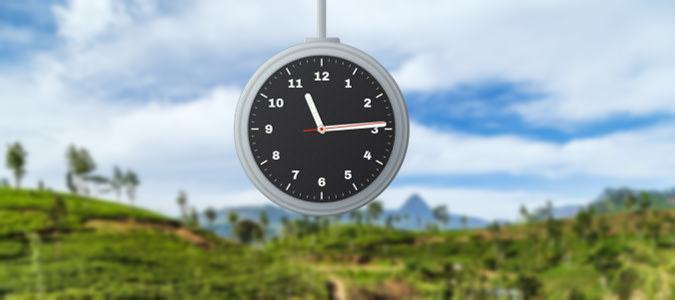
11:14:14
